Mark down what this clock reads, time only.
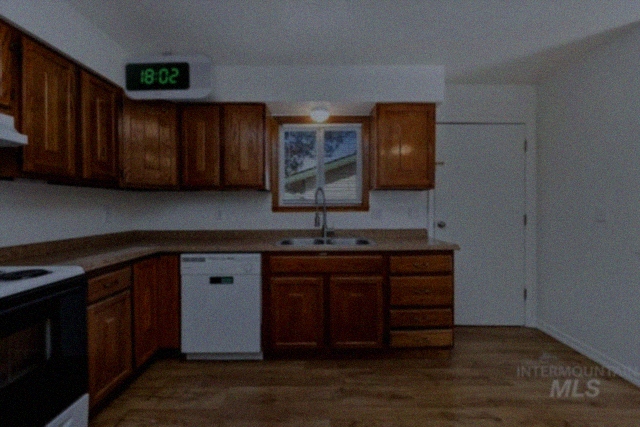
18:02
